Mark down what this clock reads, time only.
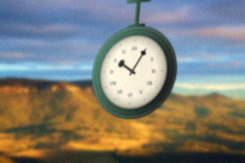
10:05
